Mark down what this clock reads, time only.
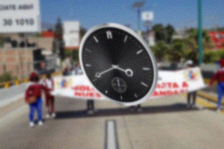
3:41
